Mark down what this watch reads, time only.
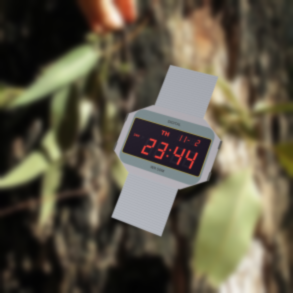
23:44
